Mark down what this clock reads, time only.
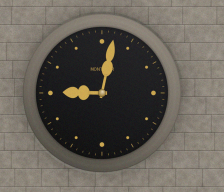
9:02
